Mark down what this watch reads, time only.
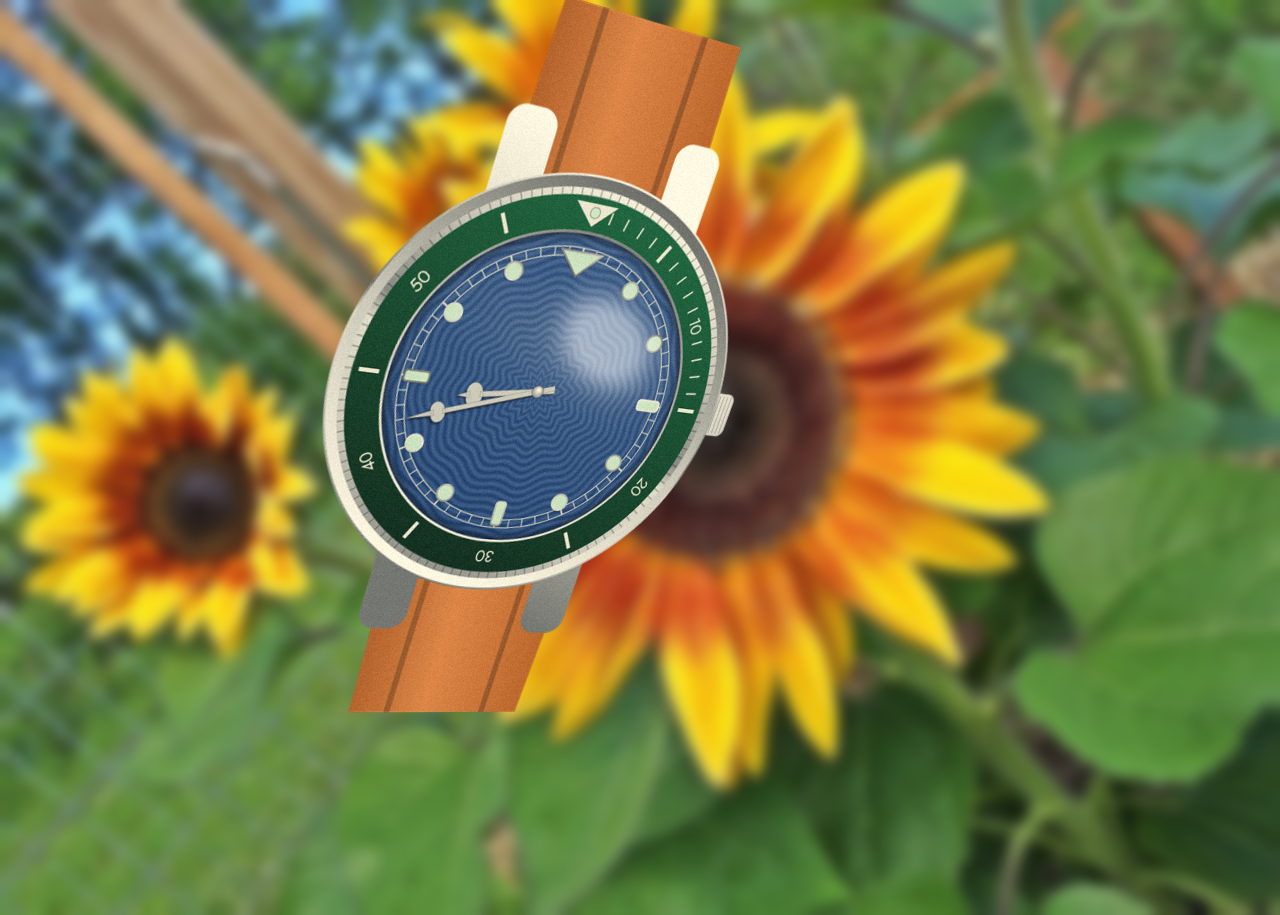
8:42
